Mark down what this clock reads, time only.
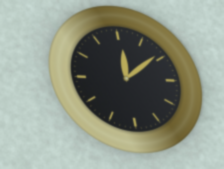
12:09
